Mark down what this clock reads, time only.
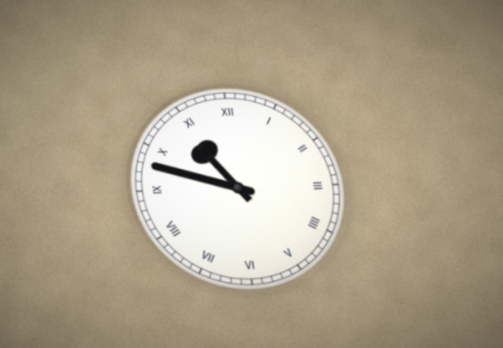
10:48
